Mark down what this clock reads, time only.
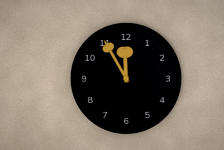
11:55
